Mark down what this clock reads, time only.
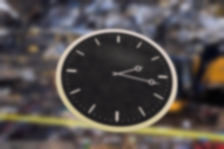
2:17
